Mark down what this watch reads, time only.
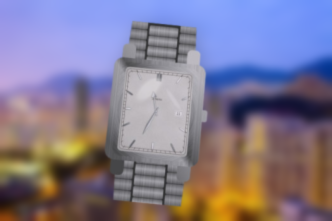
11:34
